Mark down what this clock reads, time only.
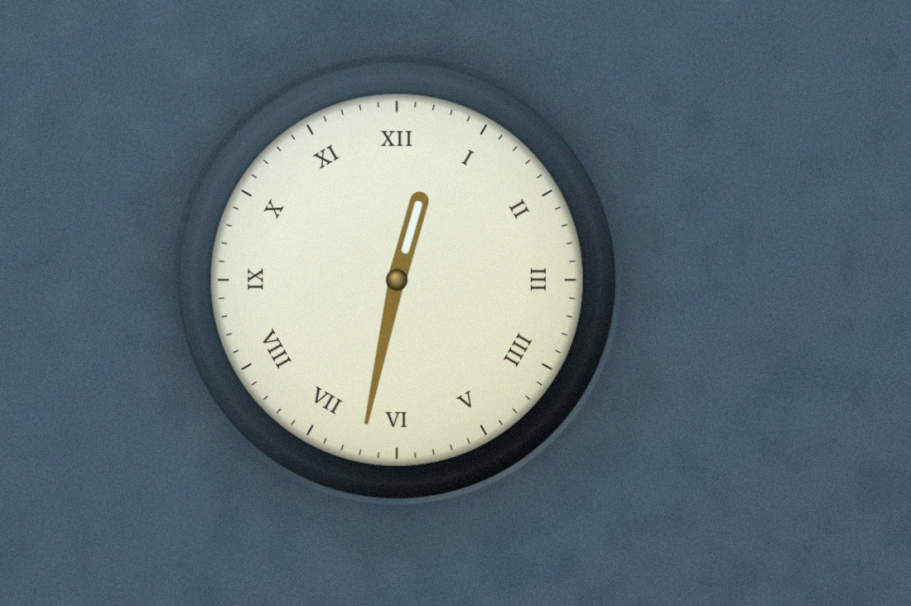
12:32
